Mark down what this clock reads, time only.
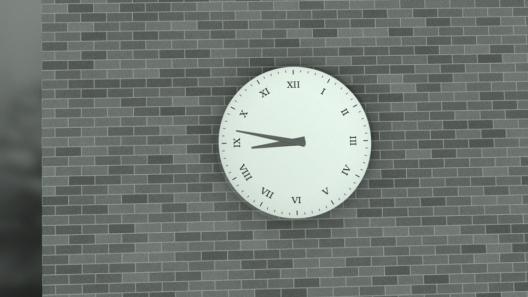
8:47
